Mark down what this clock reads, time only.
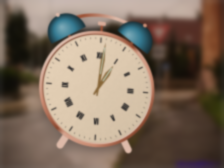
1:01
